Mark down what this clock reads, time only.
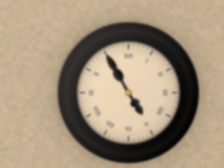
4:55
